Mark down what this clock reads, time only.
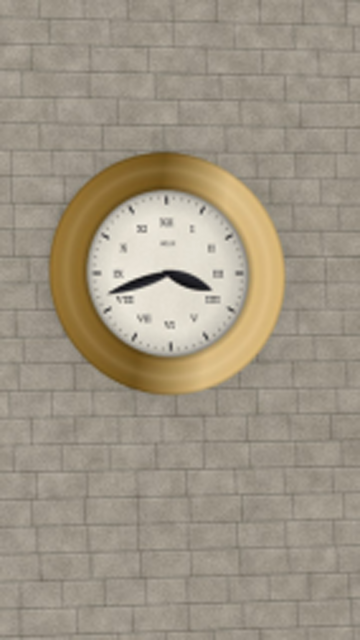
3:42
